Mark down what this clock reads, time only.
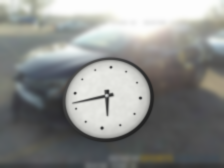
5:42
